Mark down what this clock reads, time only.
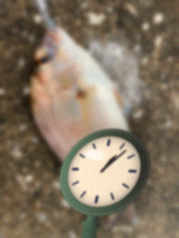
1:07
